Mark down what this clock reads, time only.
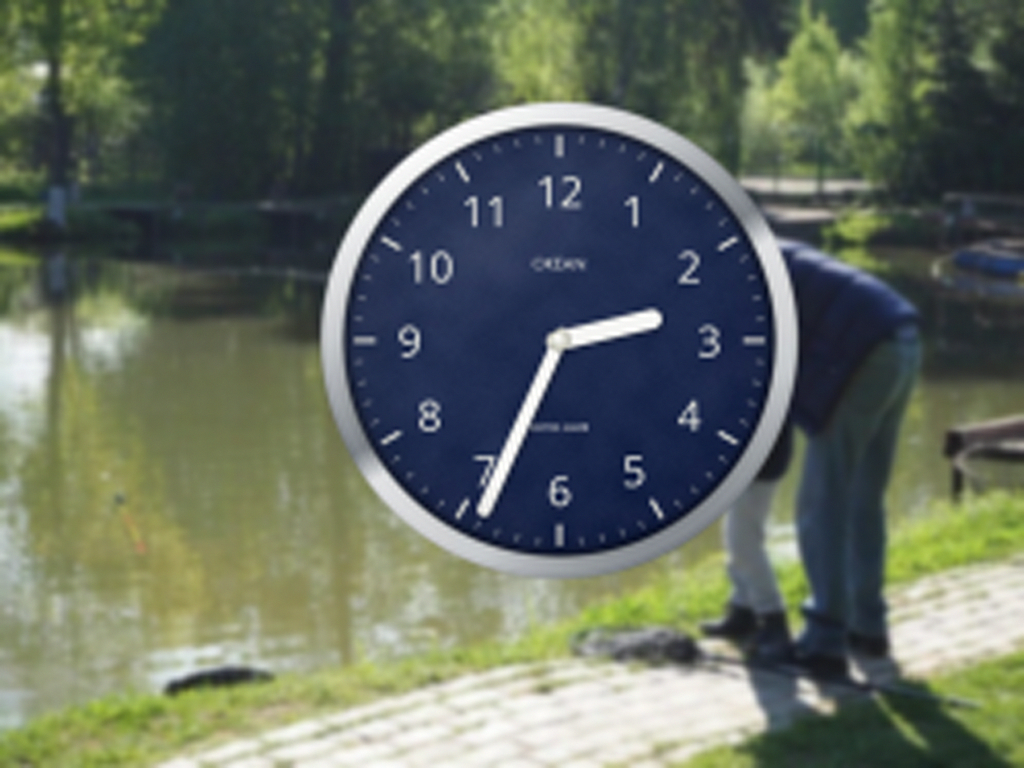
2:34
